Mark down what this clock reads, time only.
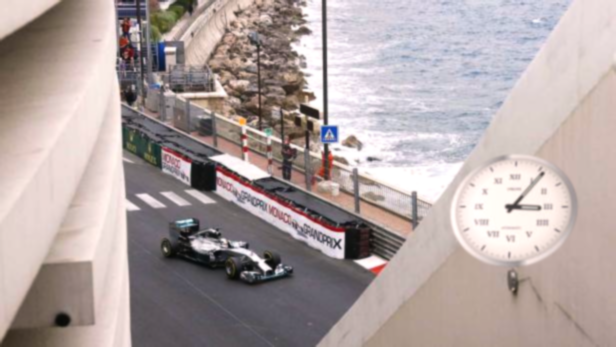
3:06
